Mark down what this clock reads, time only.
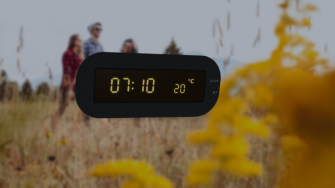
7:10
